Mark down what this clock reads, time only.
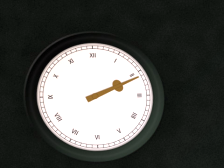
2:11
